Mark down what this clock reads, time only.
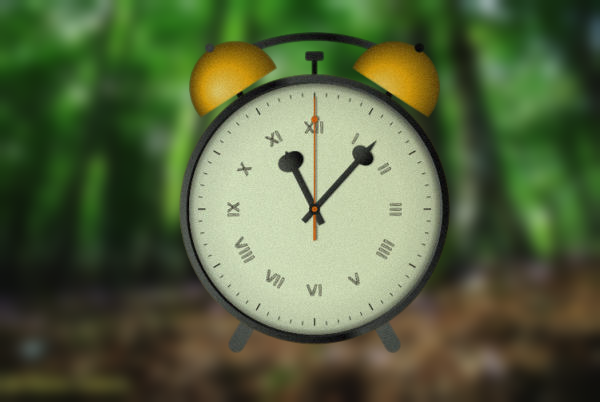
11:07:00
